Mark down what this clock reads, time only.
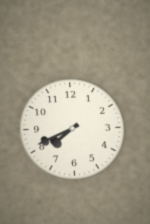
7:41
